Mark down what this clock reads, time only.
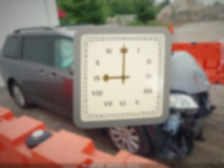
9:00
